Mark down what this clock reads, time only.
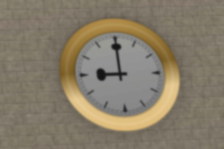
9:00
